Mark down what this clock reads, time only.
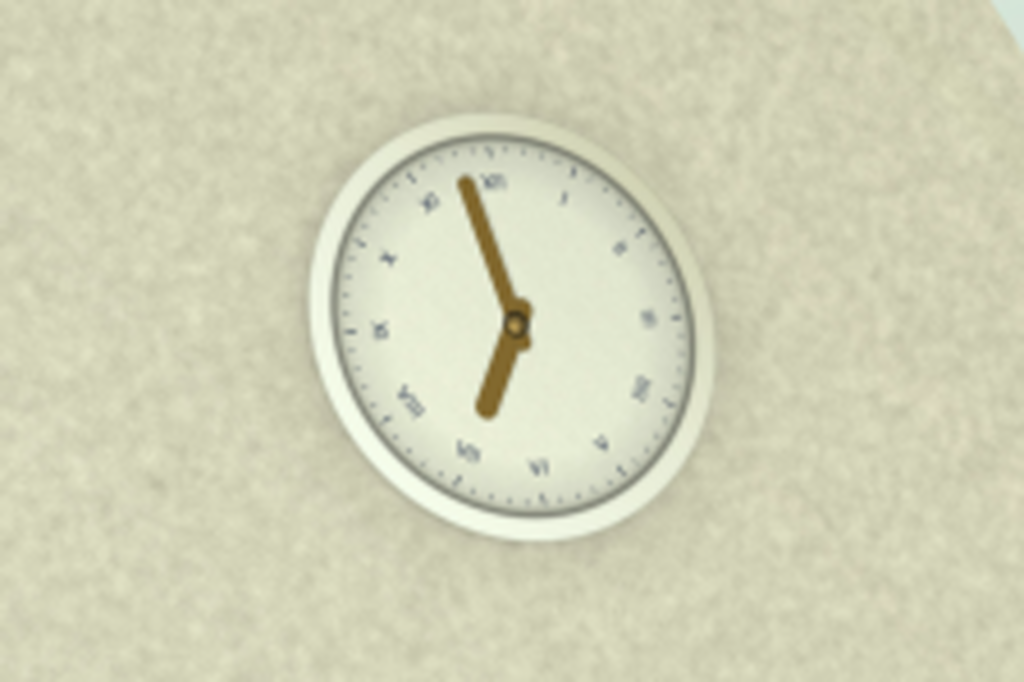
6:58
